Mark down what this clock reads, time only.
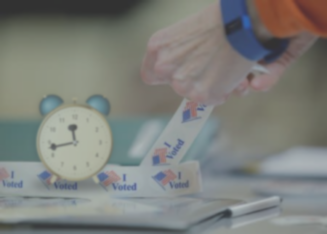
11:43
